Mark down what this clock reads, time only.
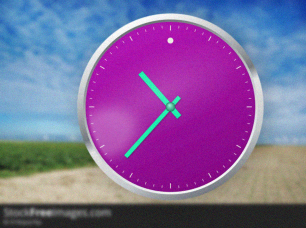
10:37
